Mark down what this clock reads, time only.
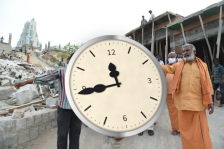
11:44
